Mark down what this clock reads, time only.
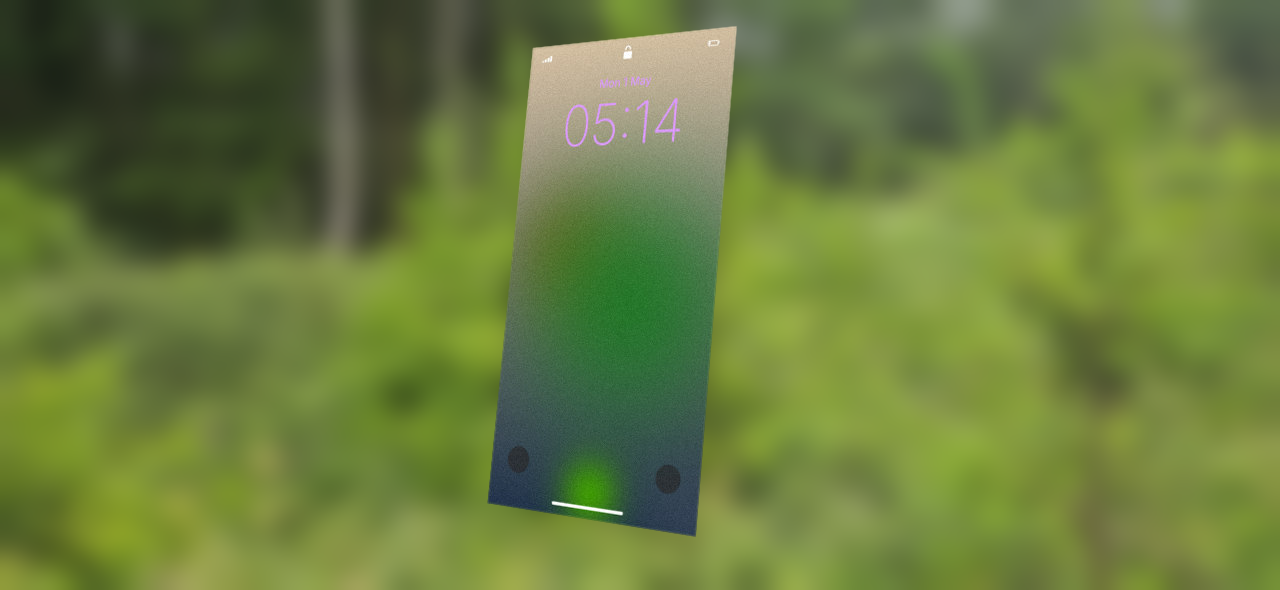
5:14
